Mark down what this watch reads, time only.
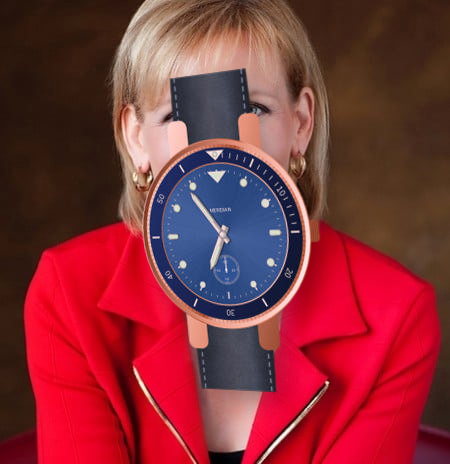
6:54
